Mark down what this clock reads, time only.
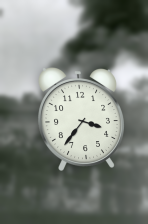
3:37
